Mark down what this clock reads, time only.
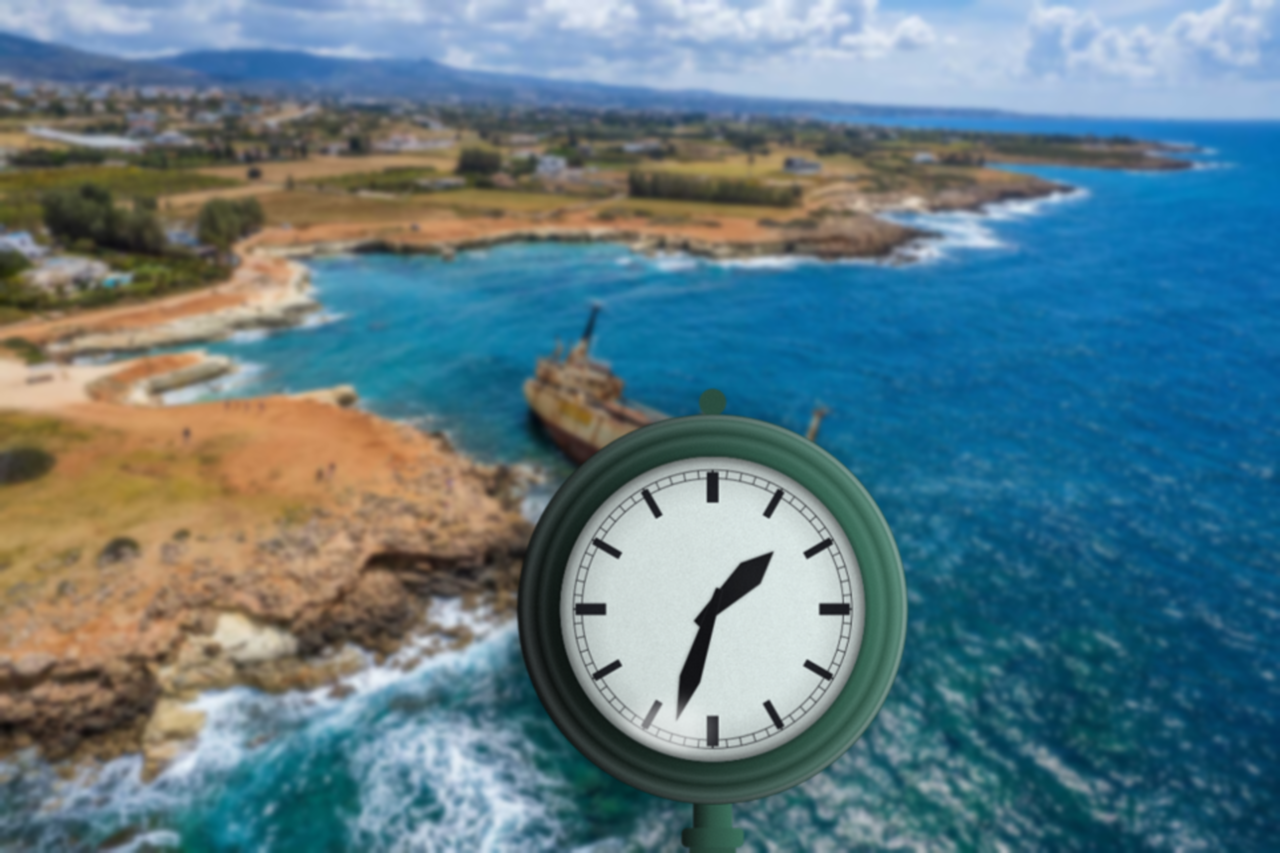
1:33
